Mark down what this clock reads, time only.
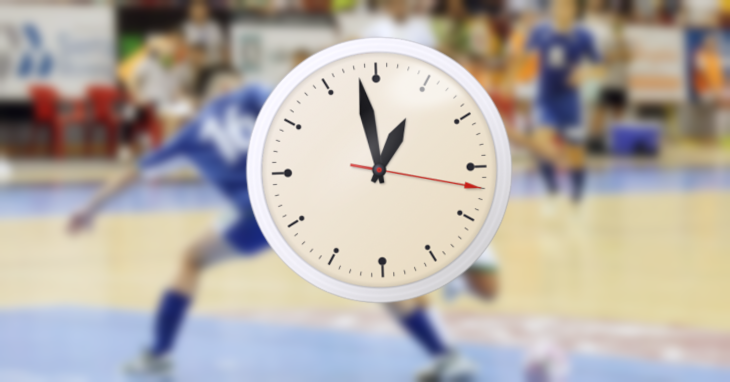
12:58:17
